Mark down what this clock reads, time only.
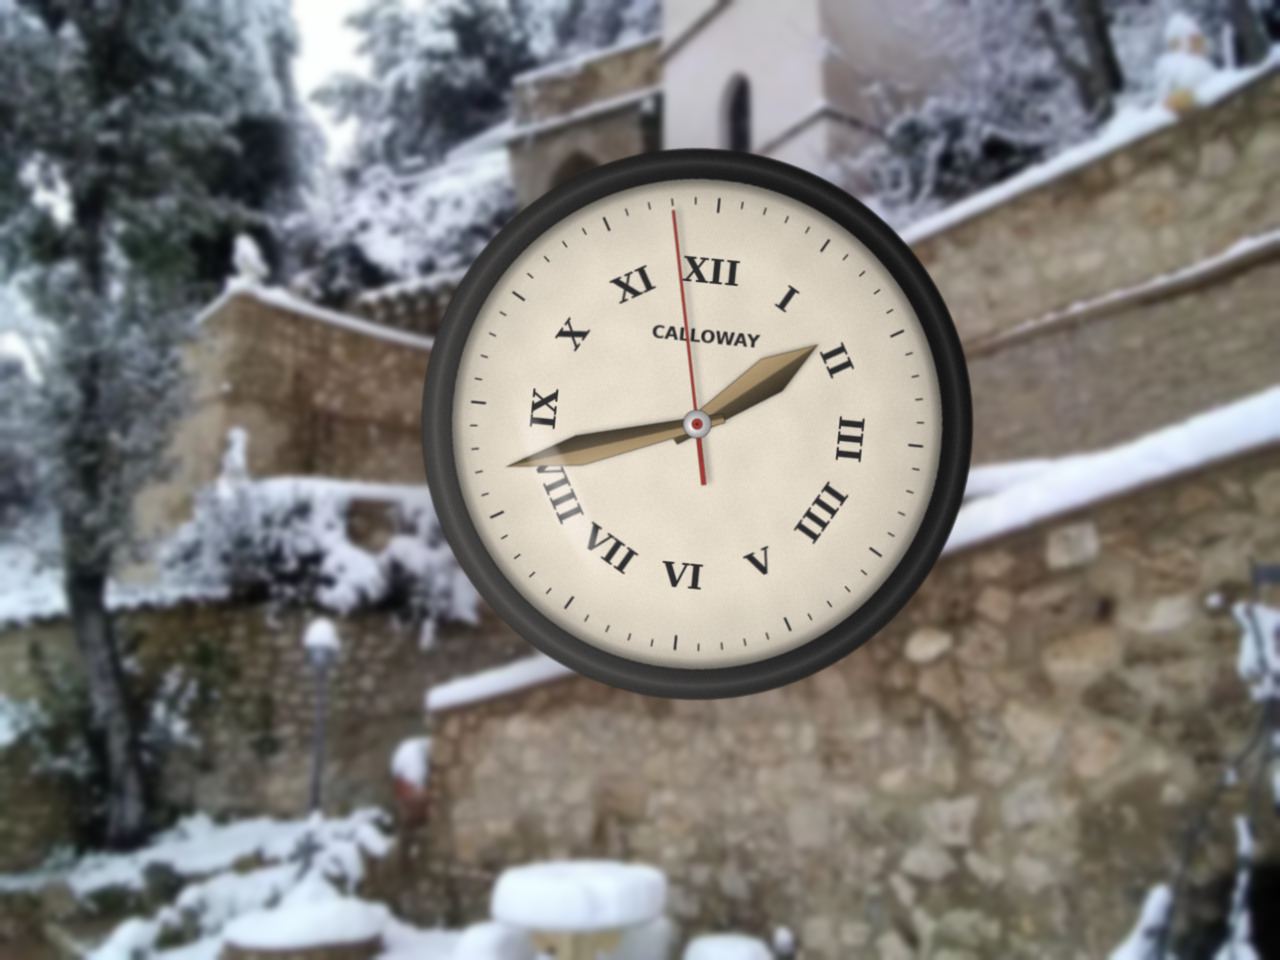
1:41:58
